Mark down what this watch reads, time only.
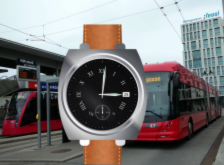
3:01
